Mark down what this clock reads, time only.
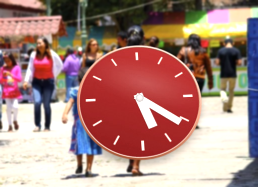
5:21
